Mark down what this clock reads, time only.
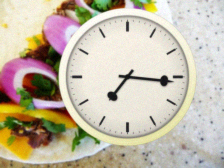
7:16
